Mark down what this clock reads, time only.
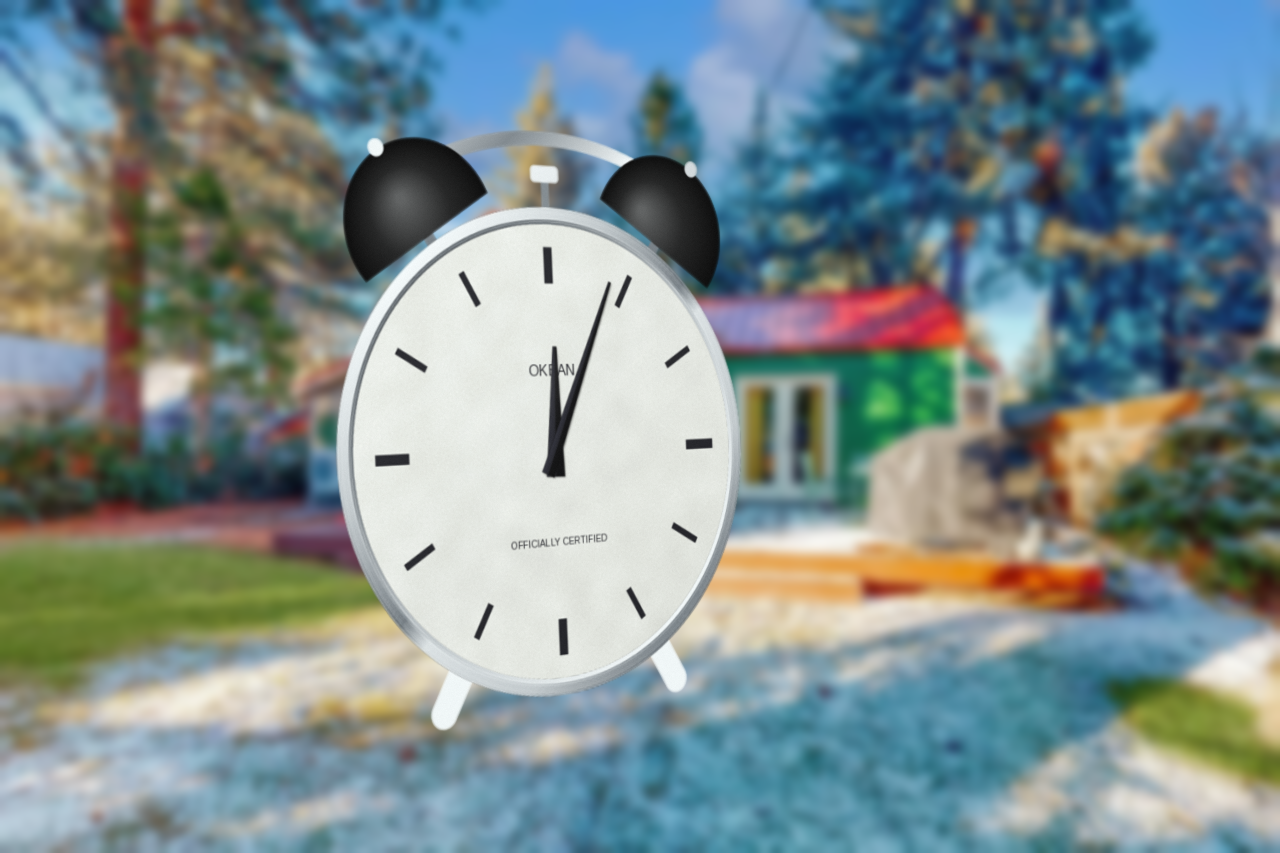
12:04
